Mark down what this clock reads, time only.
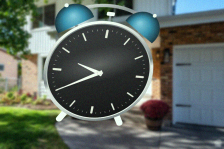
9:40
